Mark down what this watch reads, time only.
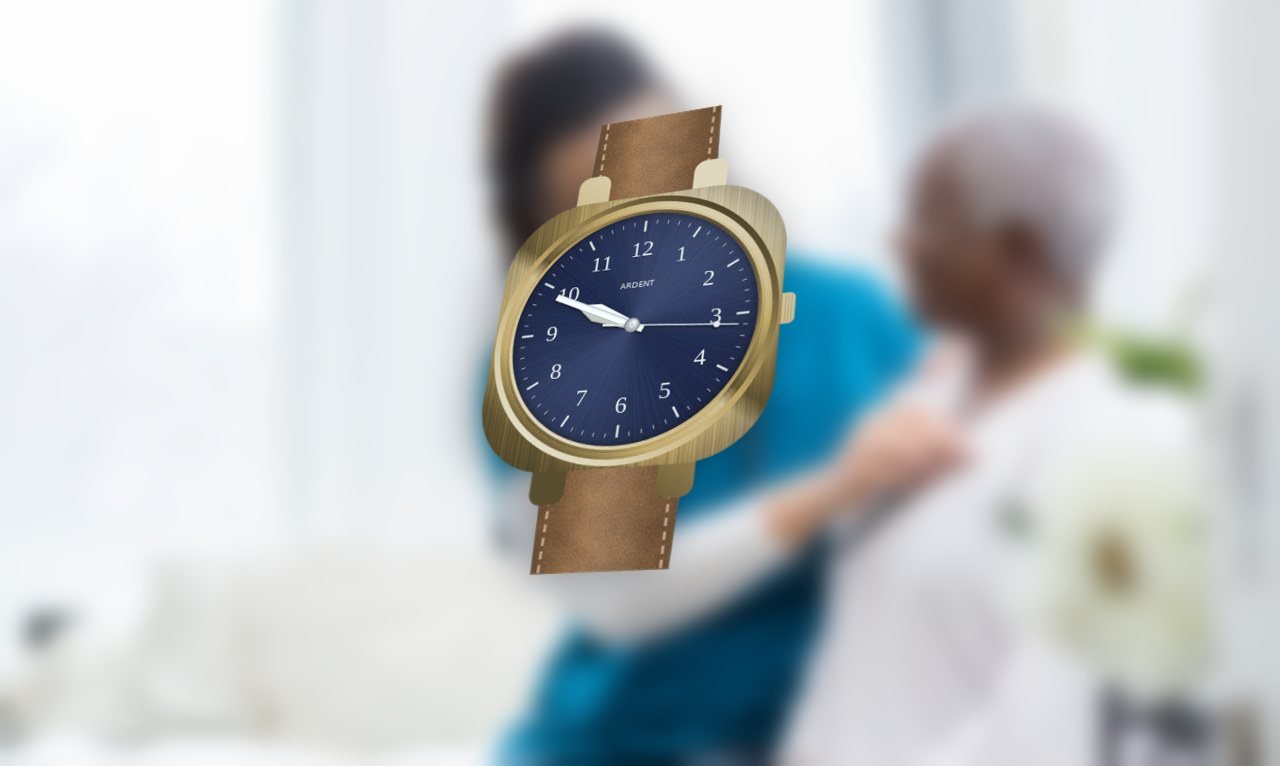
9:49:16
